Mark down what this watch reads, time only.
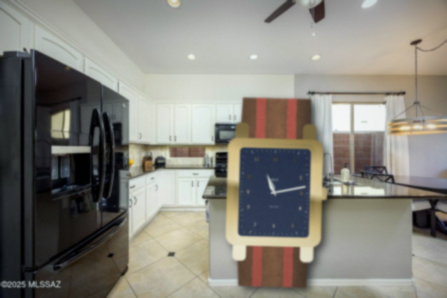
11:13
